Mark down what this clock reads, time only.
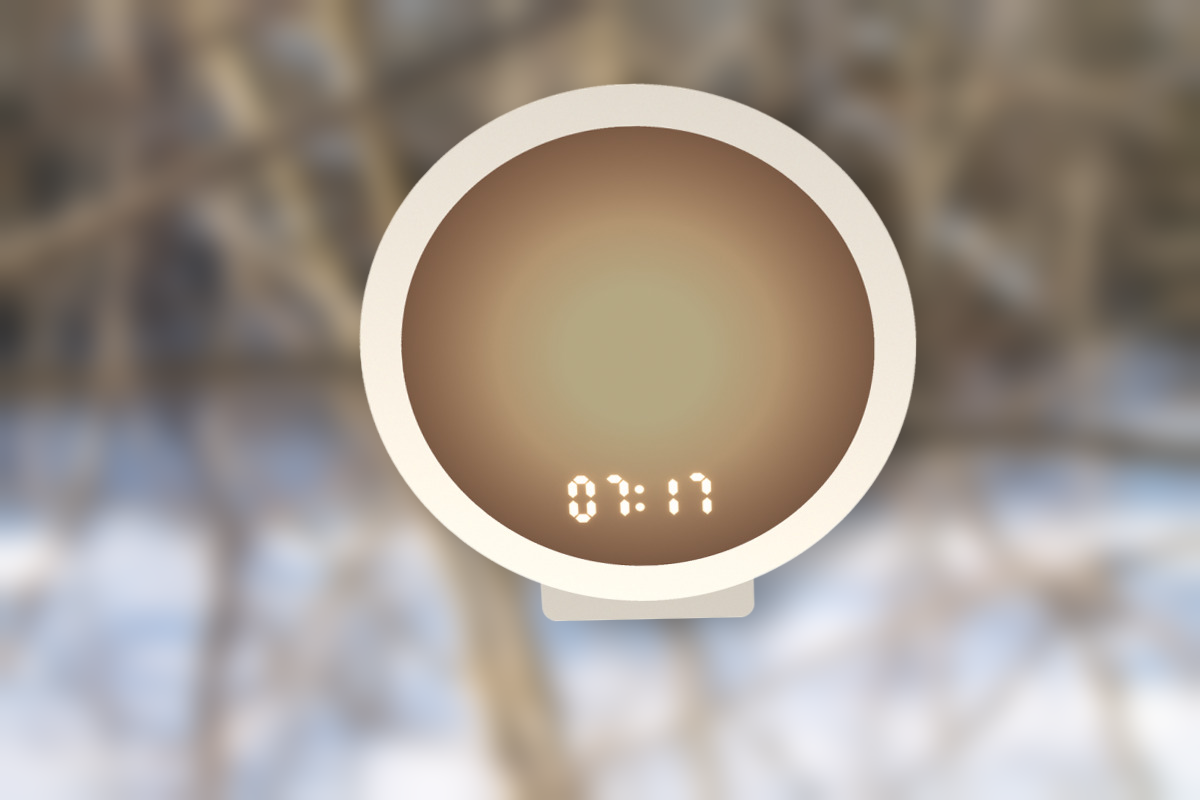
7:17
